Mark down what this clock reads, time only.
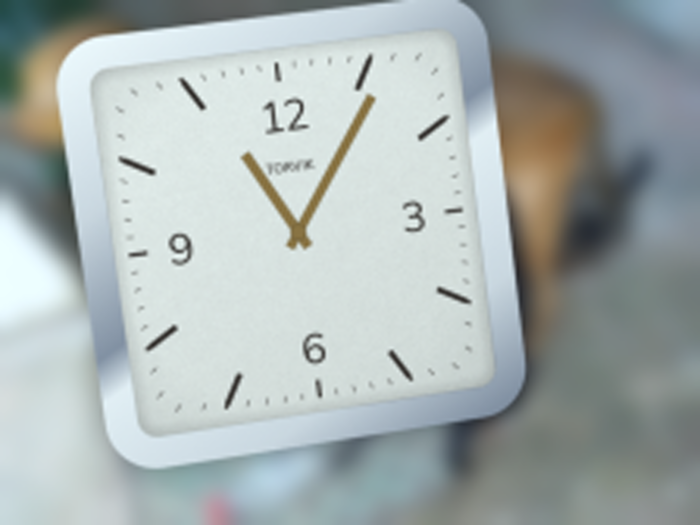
11:06
